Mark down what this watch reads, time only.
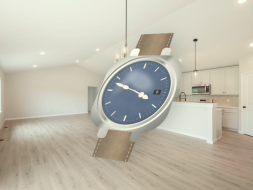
3:48
